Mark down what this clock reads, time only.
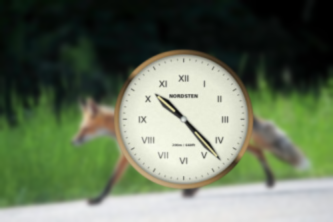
10:23
